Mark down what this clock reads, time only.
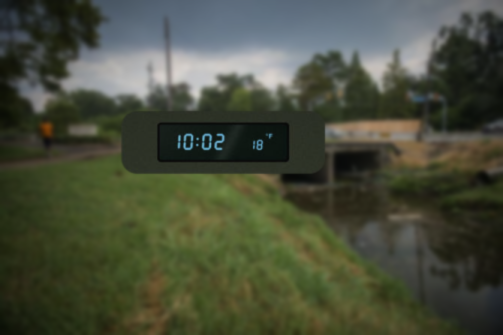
10:02
